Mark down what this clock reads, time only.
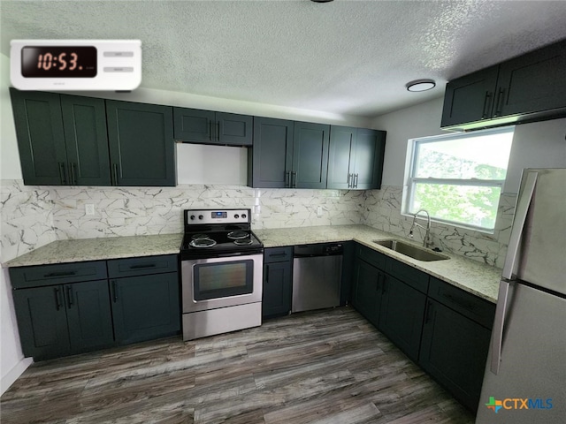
10:53
